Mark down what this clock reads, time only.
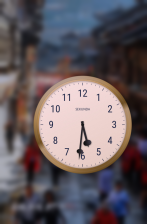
5:31
